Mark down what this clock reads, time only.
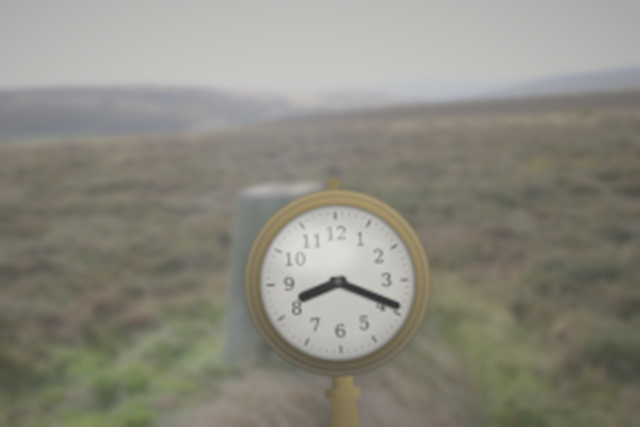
8:19
